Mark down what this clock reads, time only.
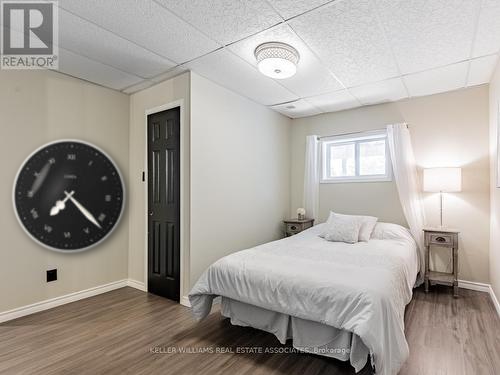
7:22
